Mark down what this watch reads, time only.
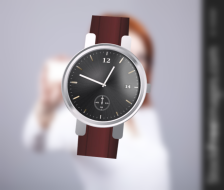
12:48
